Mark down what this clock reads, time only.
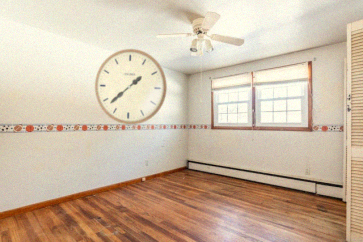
1:38
